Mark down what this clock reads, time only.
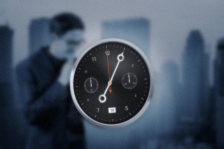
7:05
